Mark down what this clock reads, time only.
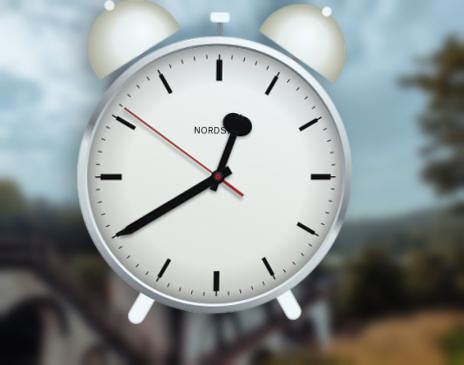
12:39:51
